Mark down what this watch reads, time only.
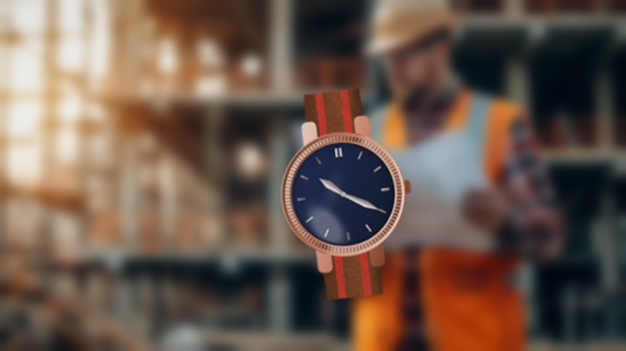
10:20
